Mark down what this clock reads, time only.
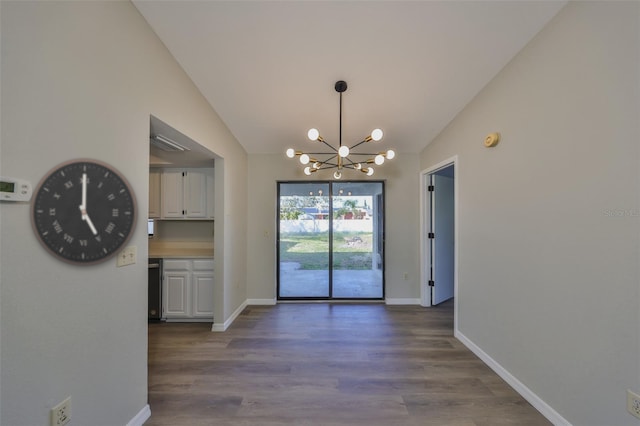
5:00
